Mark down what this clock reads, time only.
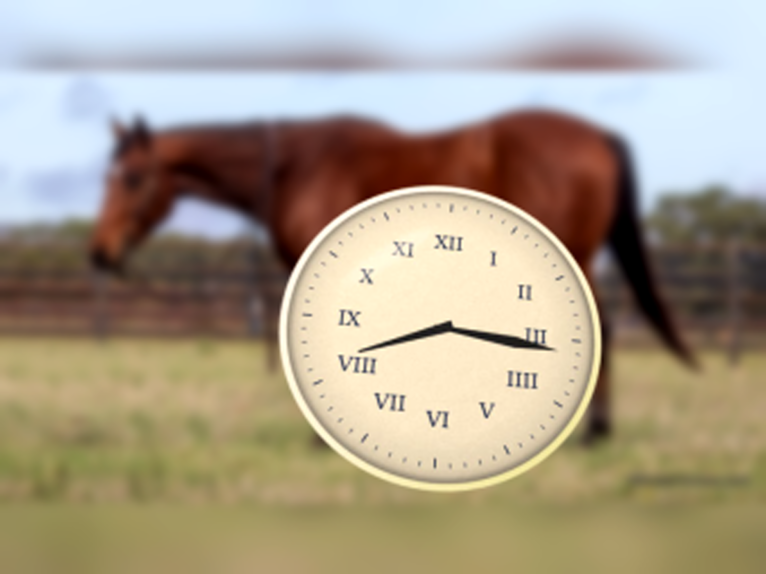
8:16
